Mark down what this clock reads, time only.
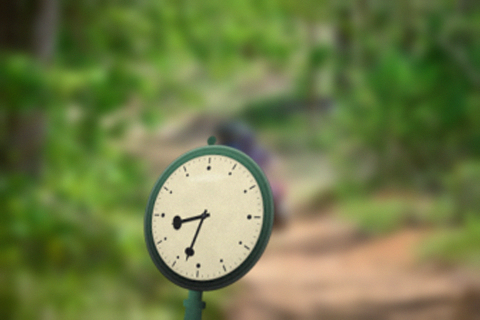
8:33
